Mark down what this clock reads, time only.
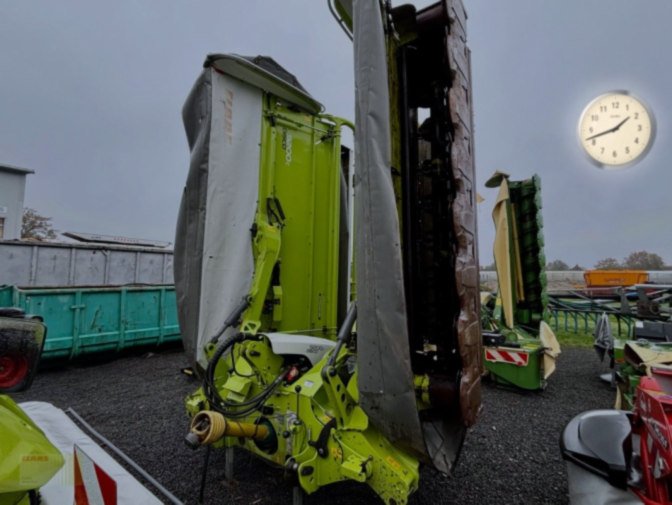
1:42
